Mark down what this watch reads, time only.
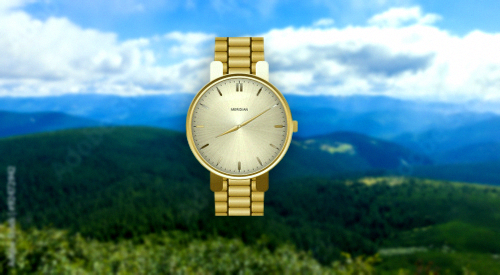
8:10
